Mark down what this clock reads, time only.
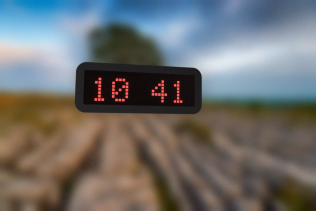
10:41
